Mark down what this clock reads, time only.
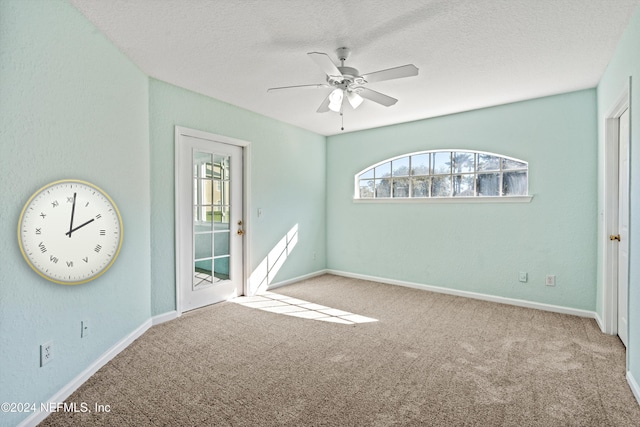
2:01
